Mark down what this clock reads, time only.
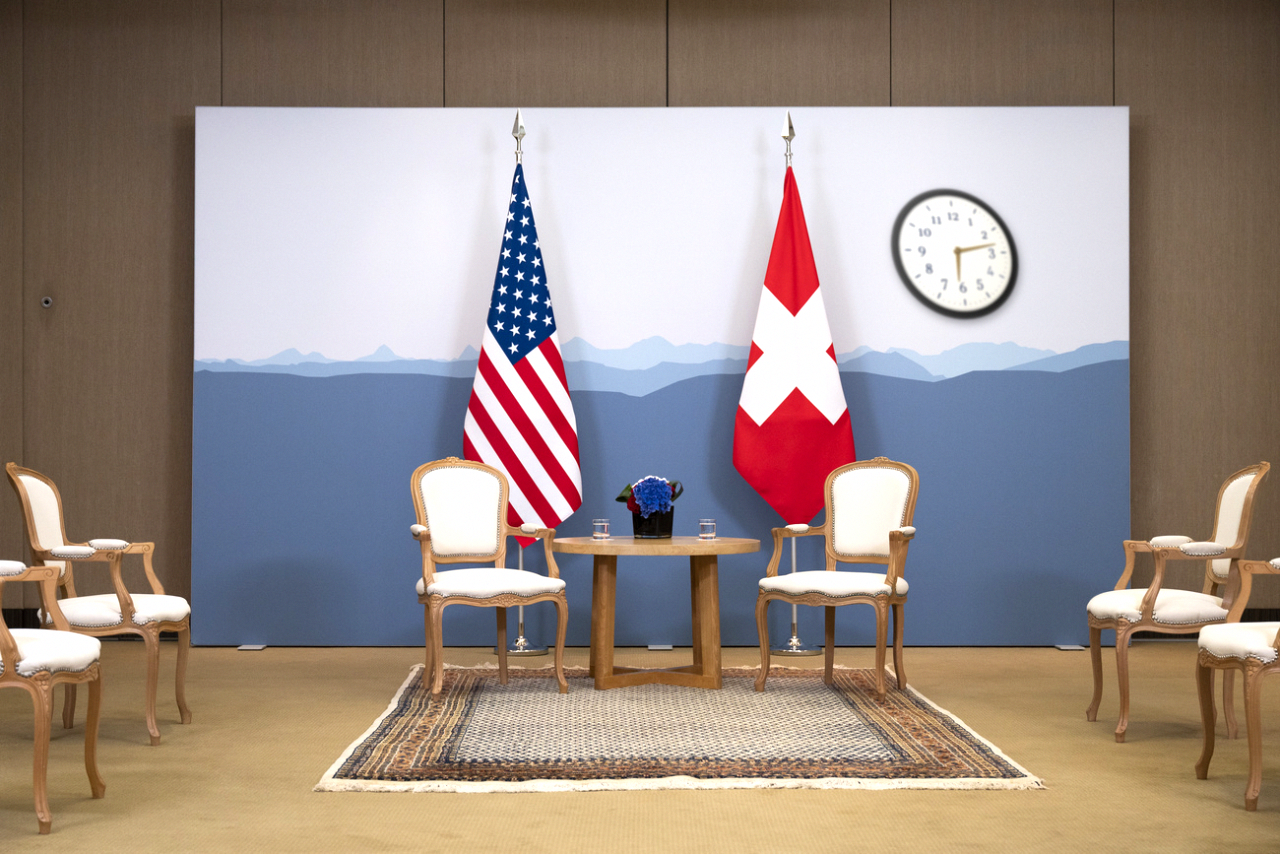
6:13
